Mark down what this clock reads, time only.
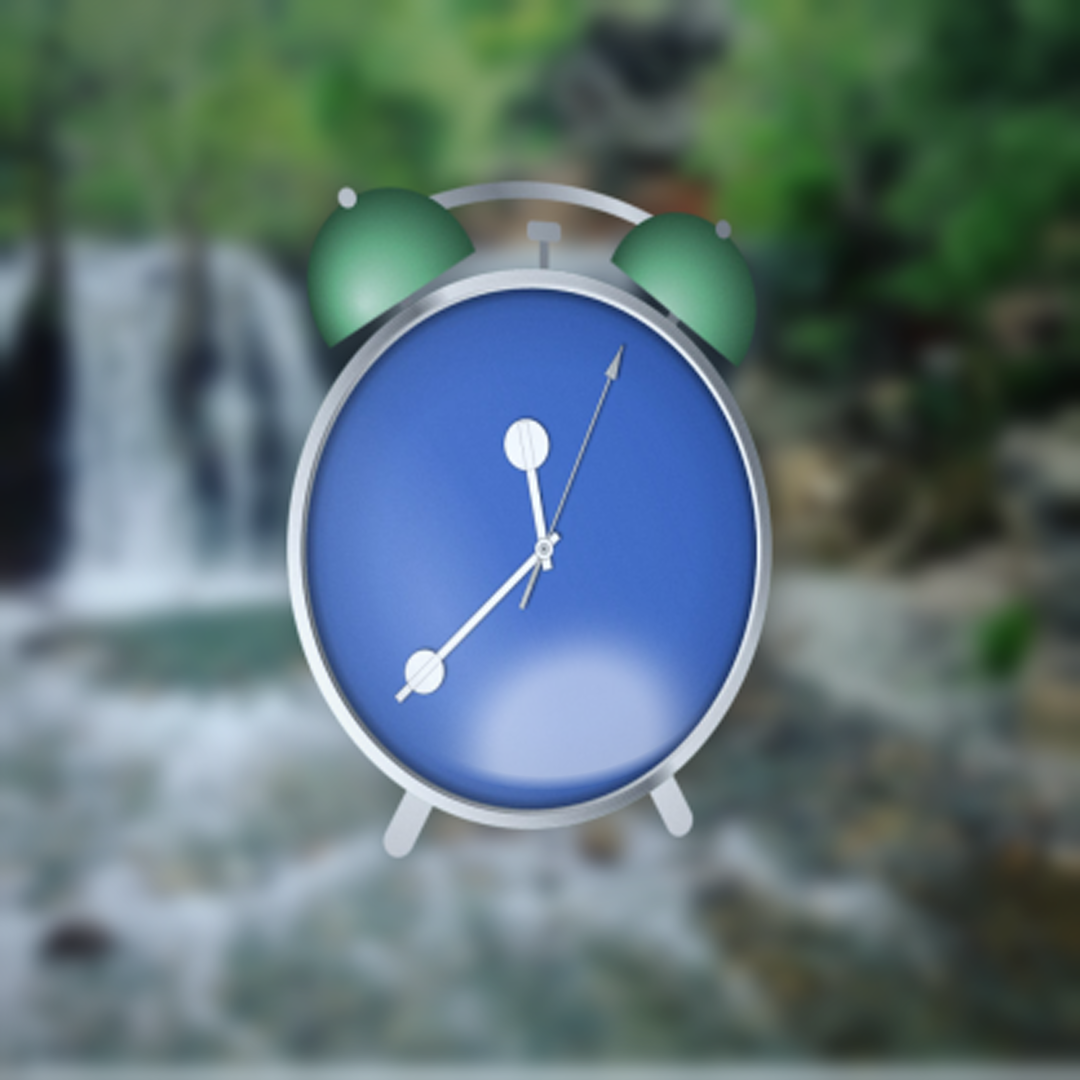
11:38:04
